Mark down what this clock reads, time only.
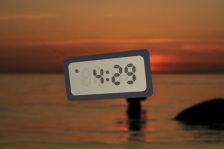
4:29
